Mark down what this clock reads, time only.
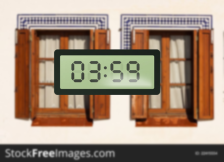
3:59
